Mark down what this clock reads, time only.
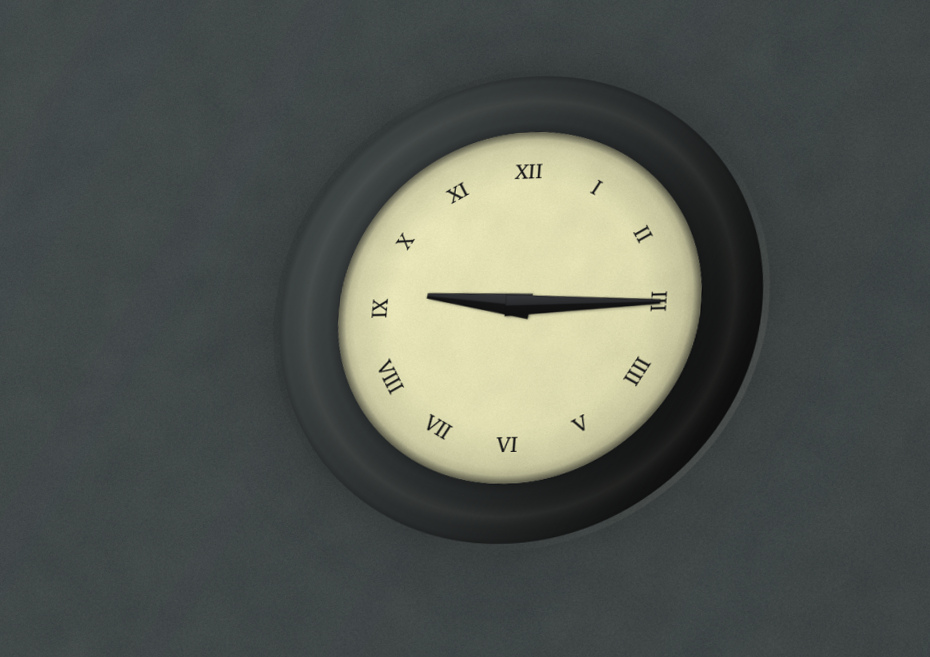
9:15
